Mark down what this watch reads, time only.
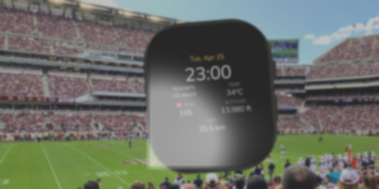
23:00
